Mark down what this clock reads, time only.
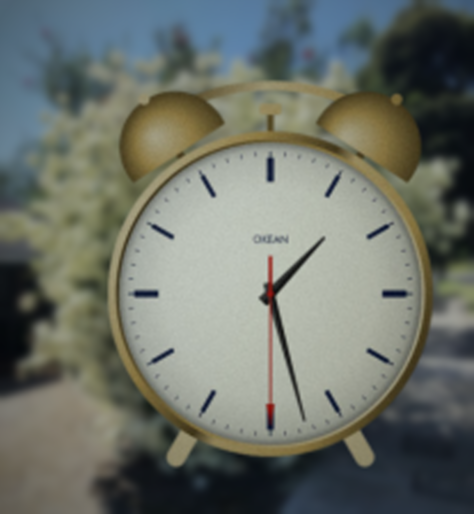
1:27:30
